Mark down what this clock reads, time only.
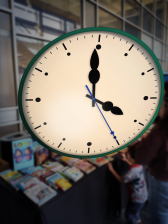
3:59:25
